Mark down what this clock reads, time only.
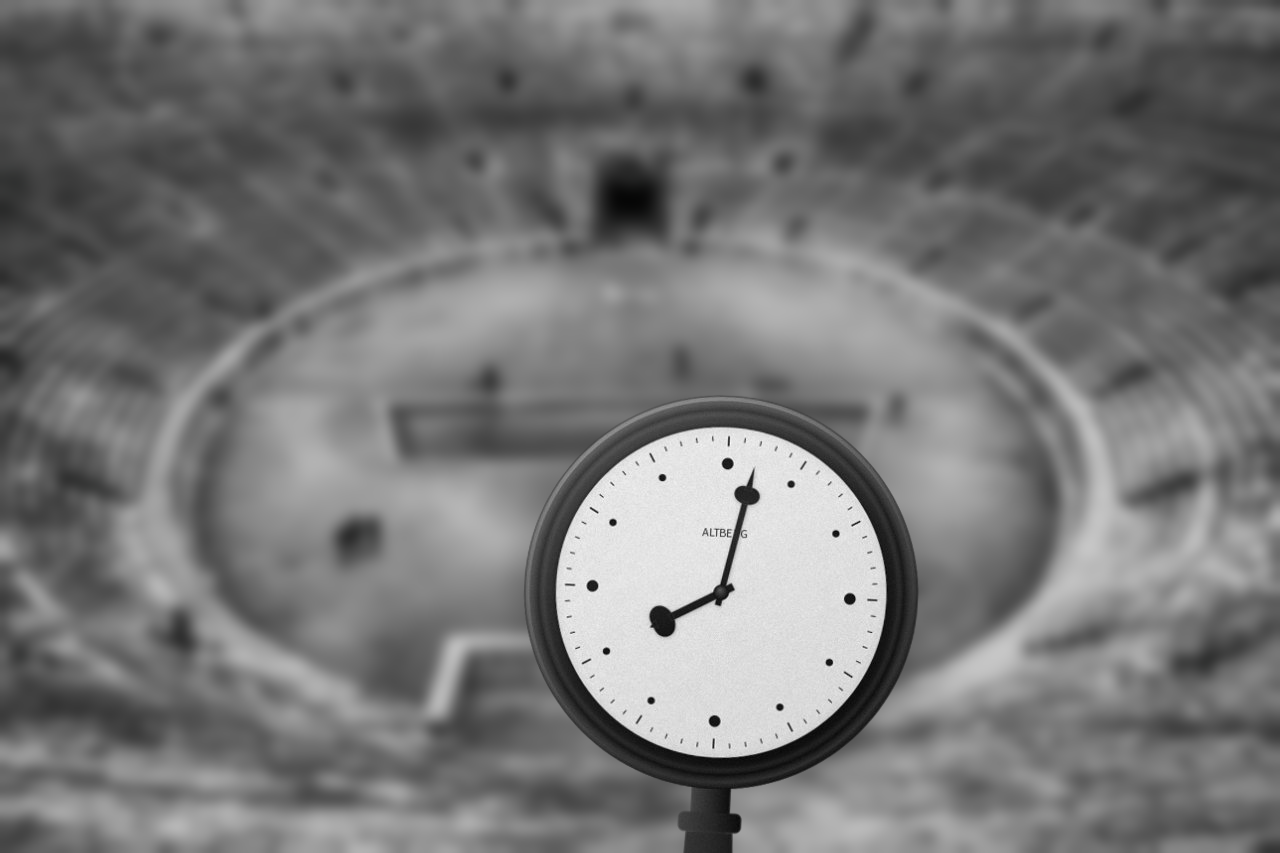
8:02
